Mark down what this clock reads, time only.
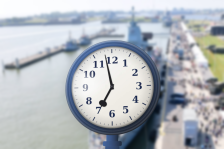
6:58
